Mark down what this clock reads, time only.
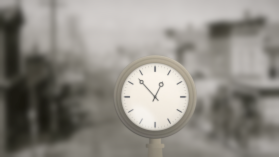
12:53
